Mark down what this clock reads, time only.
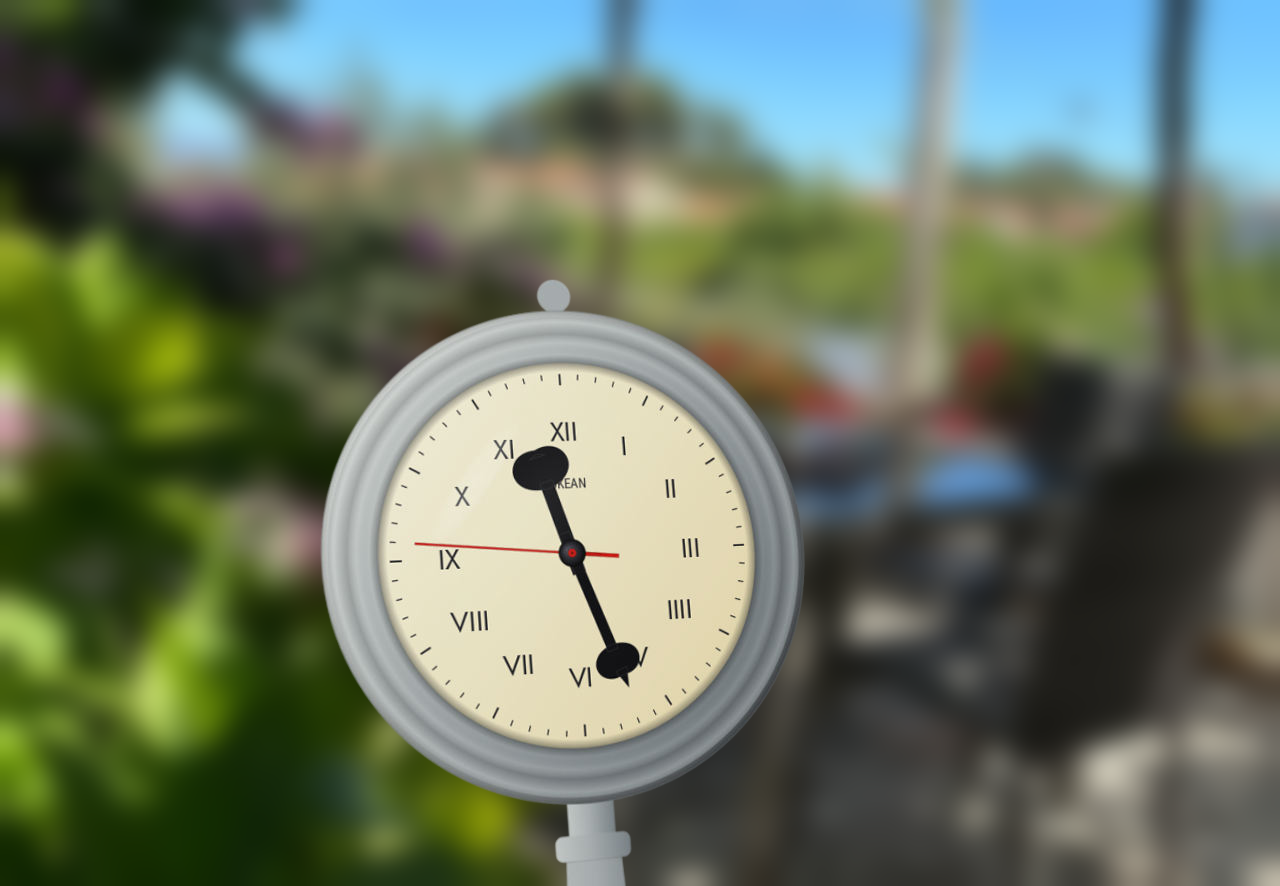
11:26:46
